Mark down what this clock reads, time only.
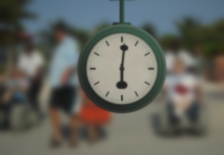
6:01
